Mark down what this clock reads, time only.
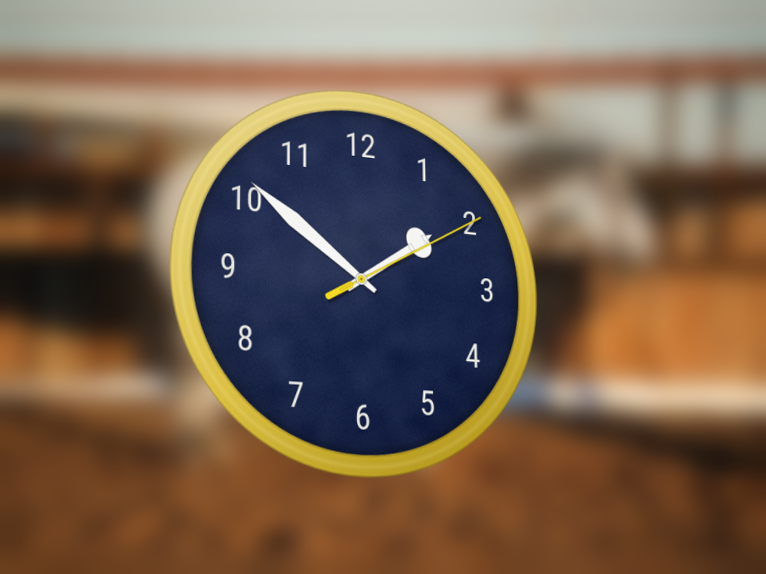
1:51:10
